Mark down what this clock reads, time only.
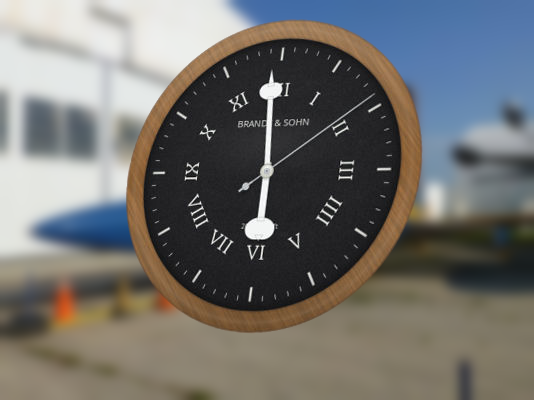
5:59:09
